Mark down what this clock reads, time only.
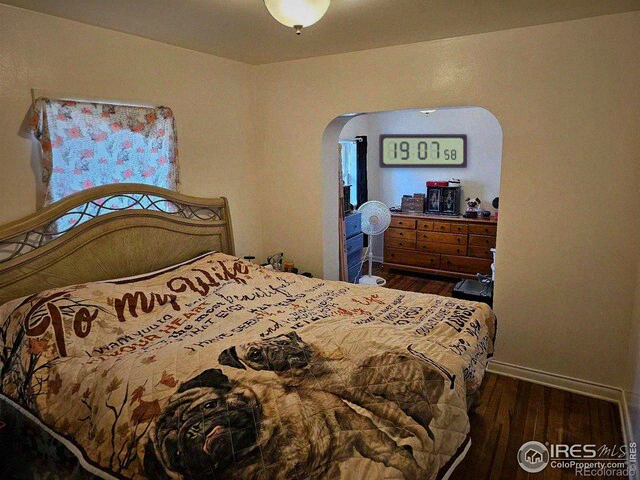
19:07:58
